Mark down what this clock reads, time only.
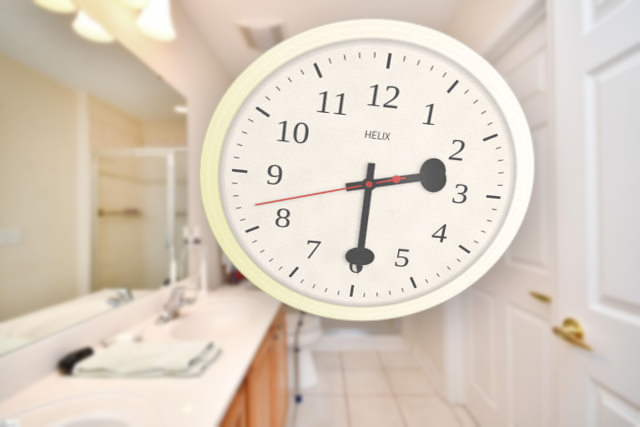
2:29:42
